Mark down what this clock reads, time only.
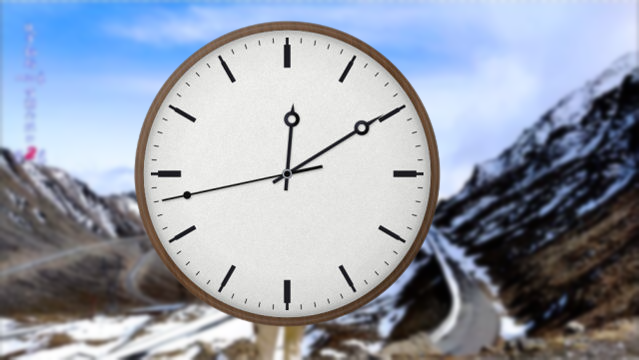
12:09:43
